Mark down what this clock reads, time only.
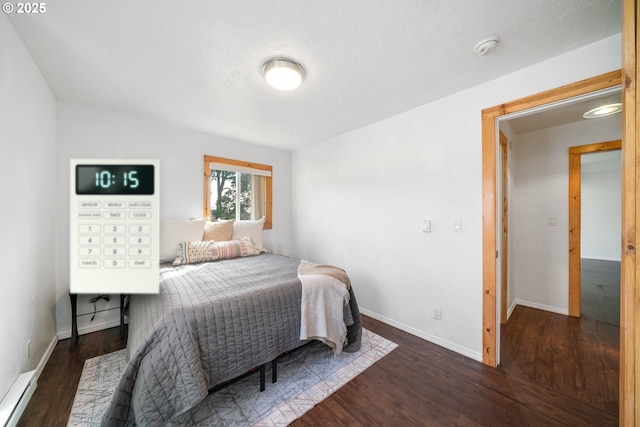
10:15
